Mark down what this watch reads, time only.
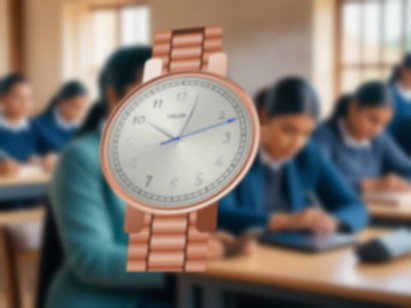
10:03:12
